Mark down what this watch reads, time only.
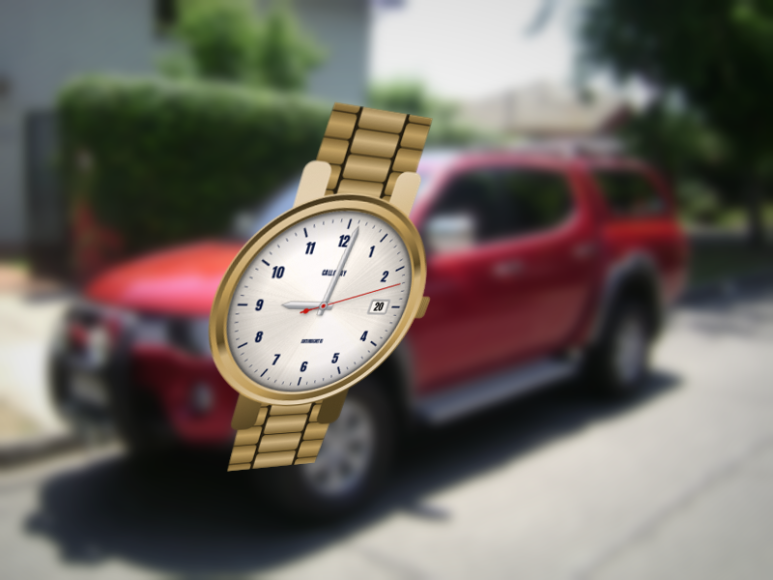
9:01:12
